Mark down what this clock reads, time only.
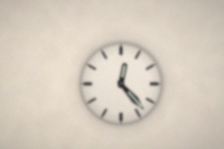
12:23
